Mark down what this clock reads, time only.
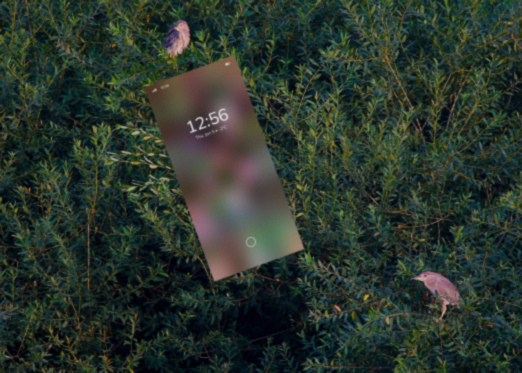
12:56
